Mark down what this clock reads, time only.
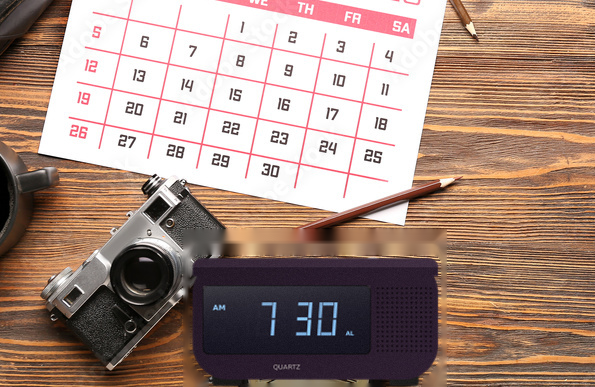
7:30
